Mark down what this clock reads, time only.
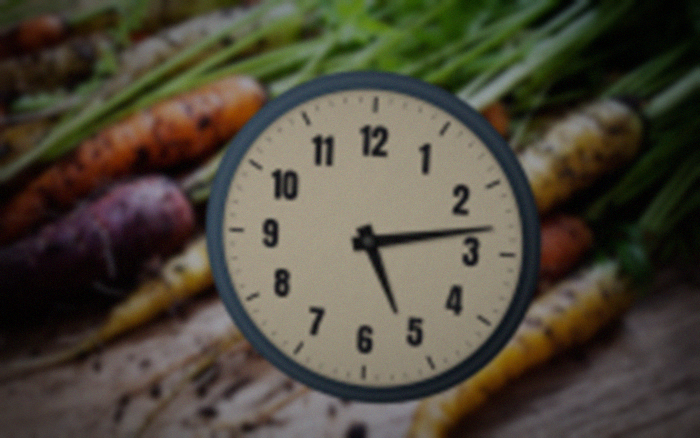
5:13
